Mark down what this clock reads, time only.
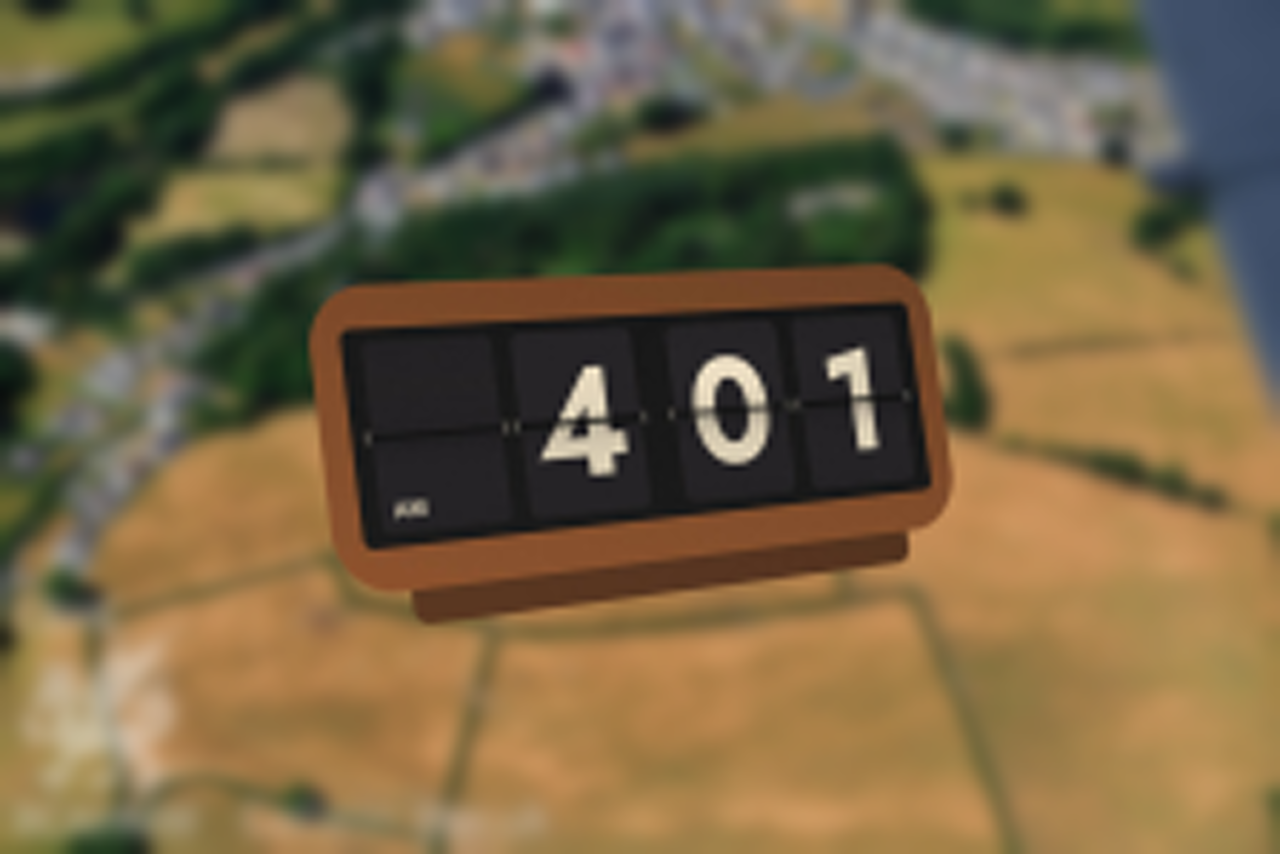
4:01
